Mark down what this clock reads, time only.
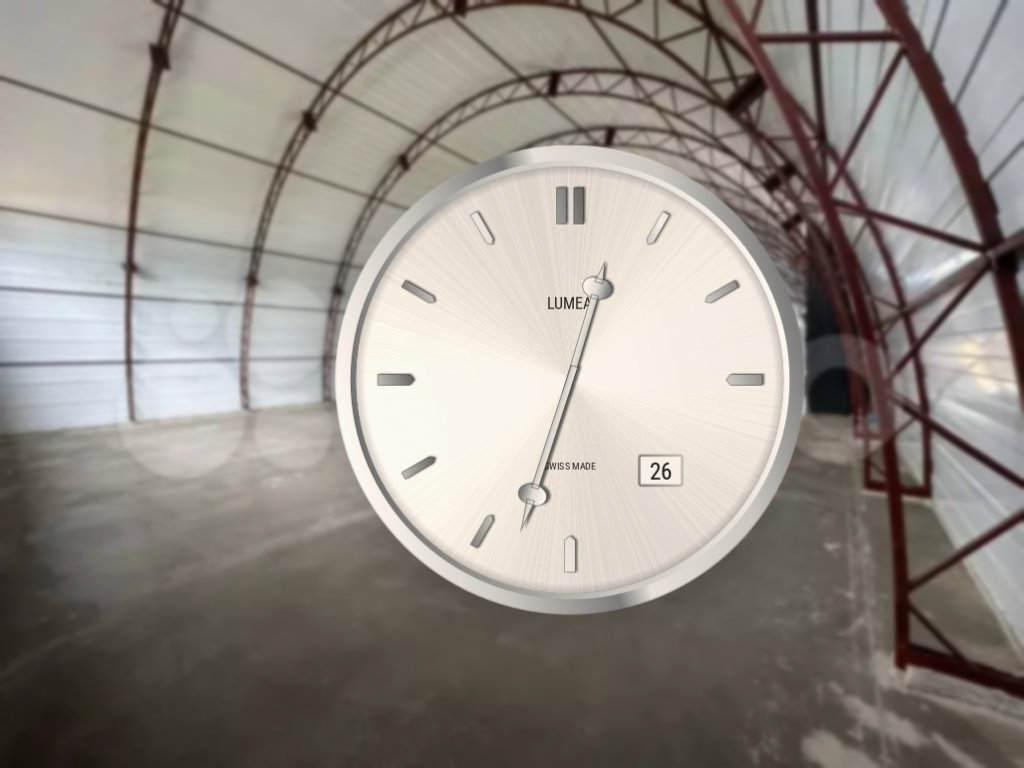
12:33
